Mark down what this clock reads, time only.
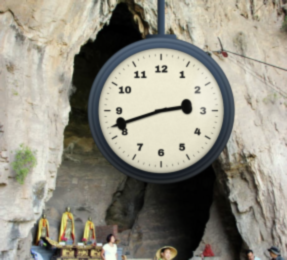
2:42
